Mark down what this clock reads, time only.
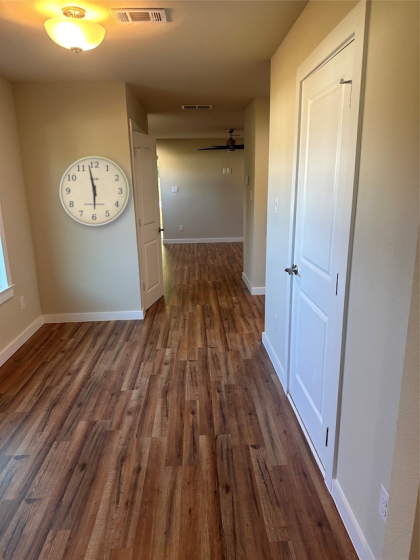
5:58
